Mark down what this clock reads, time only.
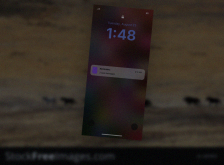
1:48
